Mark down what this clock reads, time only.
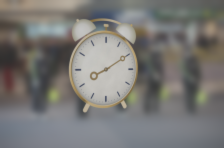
8:10
